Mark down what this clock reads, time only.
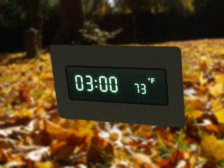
3:00
